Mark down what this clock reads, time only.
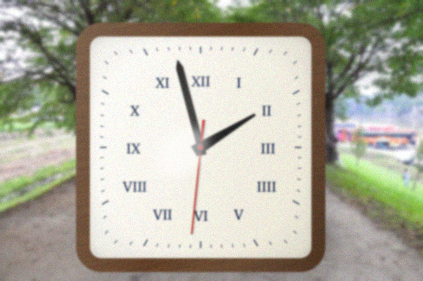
1:57:31
